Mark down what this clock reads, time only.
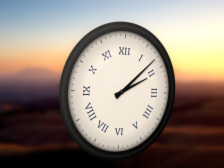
2:08
